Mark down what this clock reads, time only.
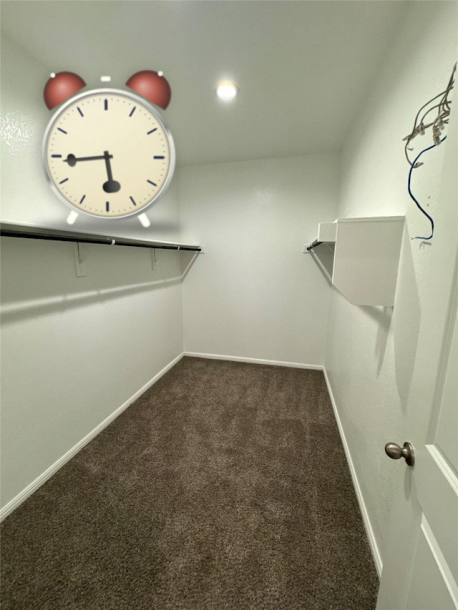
5:44
